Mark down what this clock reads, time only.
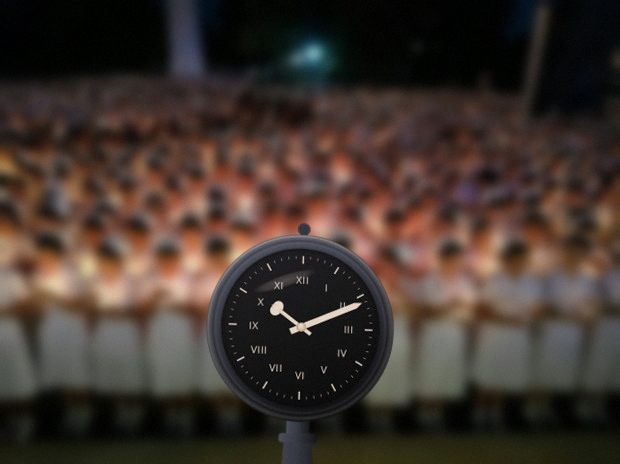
10:11
